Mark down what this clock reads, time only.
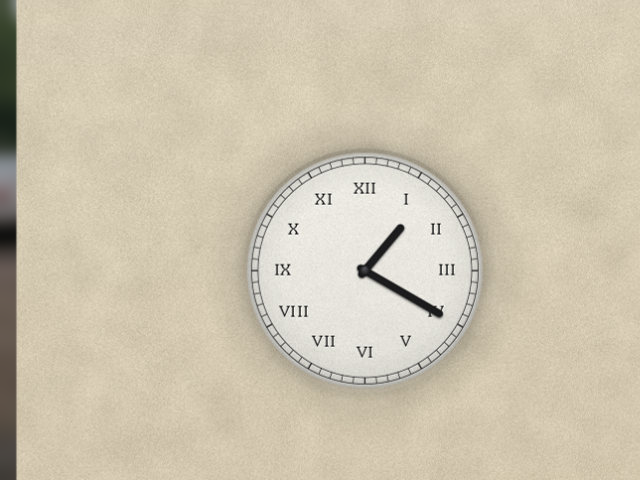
1:20
